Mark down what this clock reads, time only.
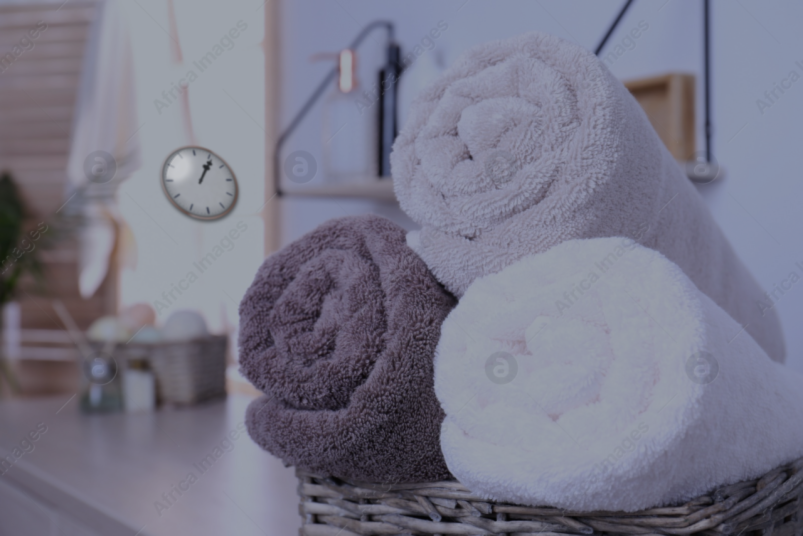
1:06
